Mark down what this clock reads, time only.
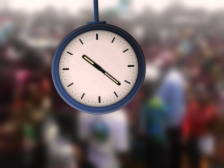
10:22
